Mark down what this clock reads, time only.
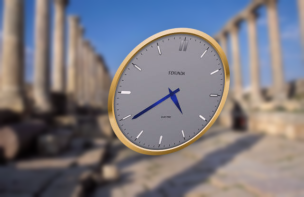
4:39
